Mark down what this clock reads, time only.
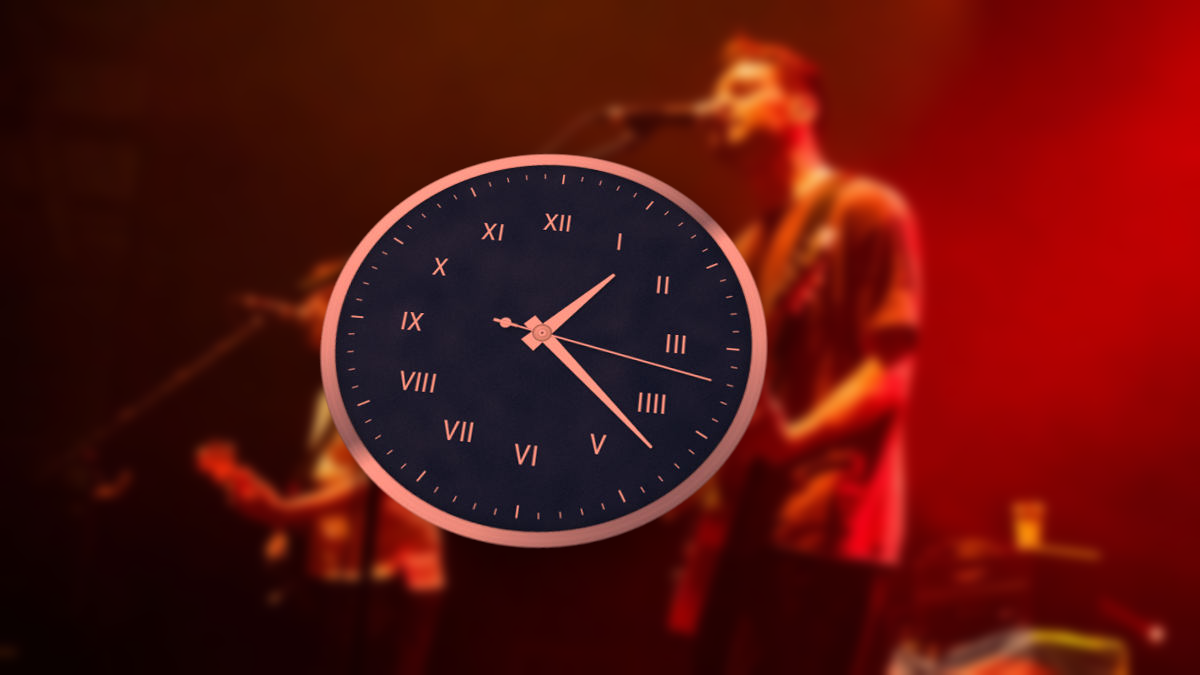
1:22:17
